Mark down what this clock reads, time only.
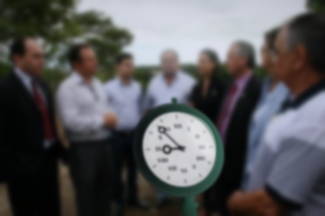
8:53
